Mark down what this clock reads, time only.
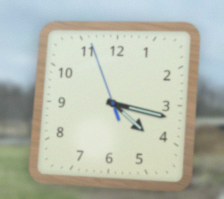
4:16:56
